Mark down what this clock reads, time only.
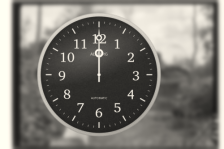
12:00
